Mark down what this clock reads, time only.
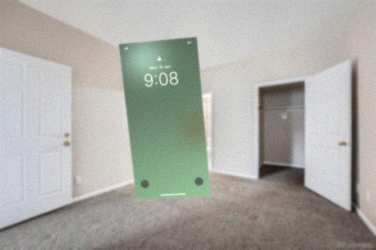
9:08
